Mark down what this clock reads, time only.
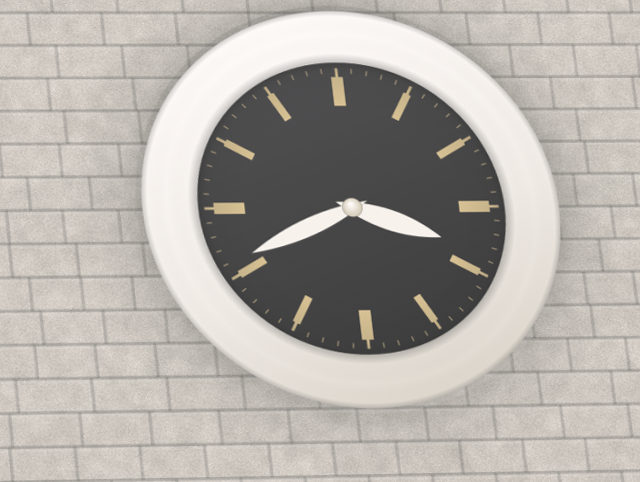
3:41
